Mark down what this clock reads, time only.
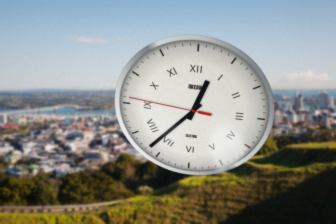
12:36:46
